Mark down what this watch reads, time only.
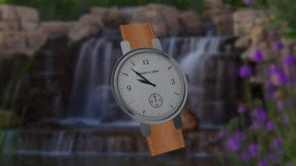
9:53
